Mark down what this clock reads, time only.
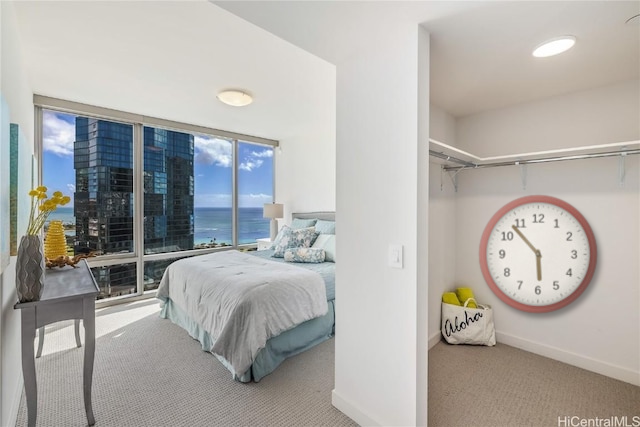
5:53
